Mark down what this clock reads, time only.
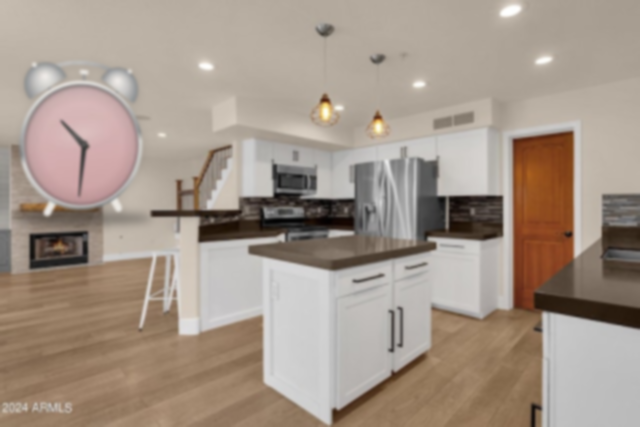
10:31
